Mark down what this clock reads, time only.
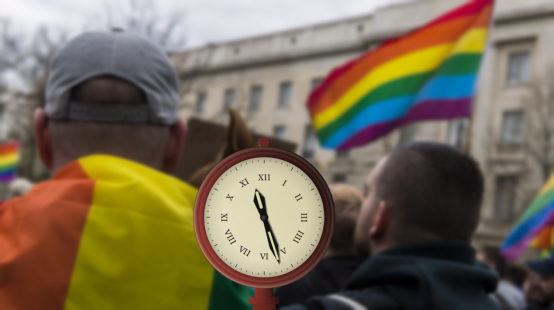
11:27
